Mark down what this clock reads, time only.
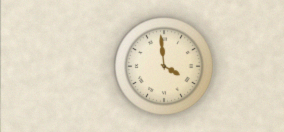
3:59
